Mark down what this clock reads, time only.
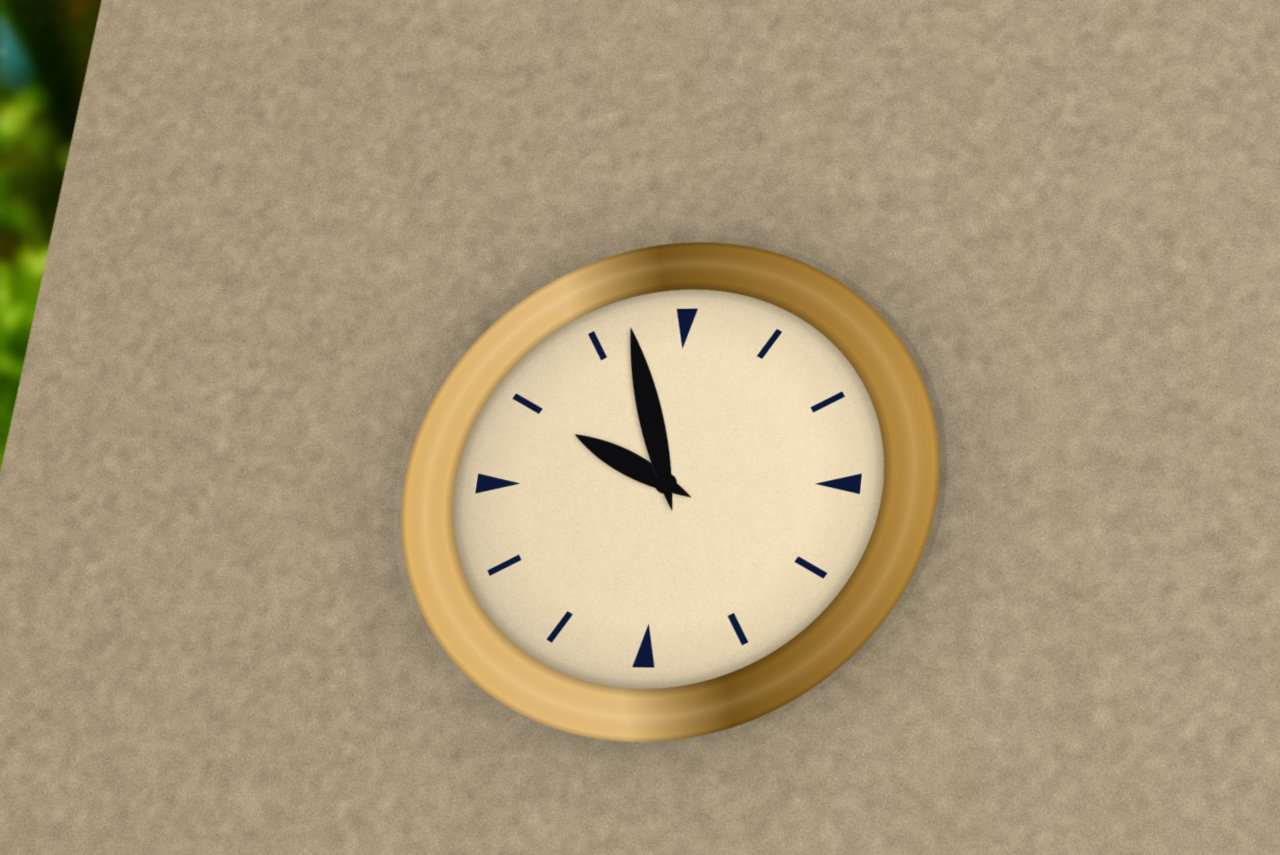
9:57
